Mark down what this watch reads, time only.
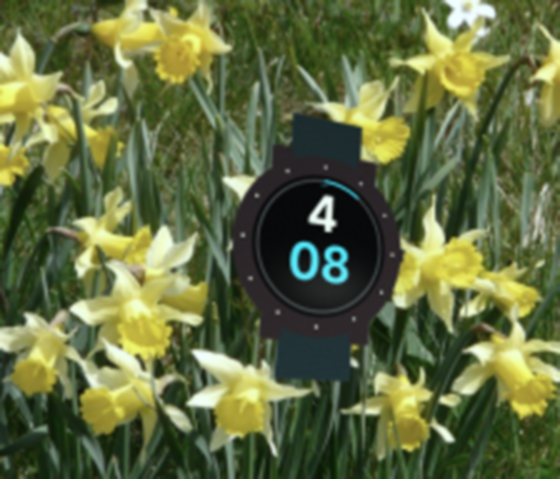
4:08
